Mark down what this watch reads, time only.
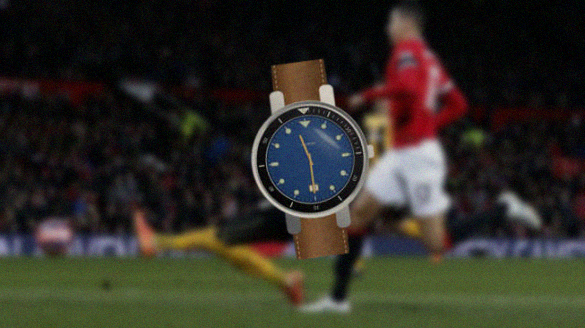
11:30
